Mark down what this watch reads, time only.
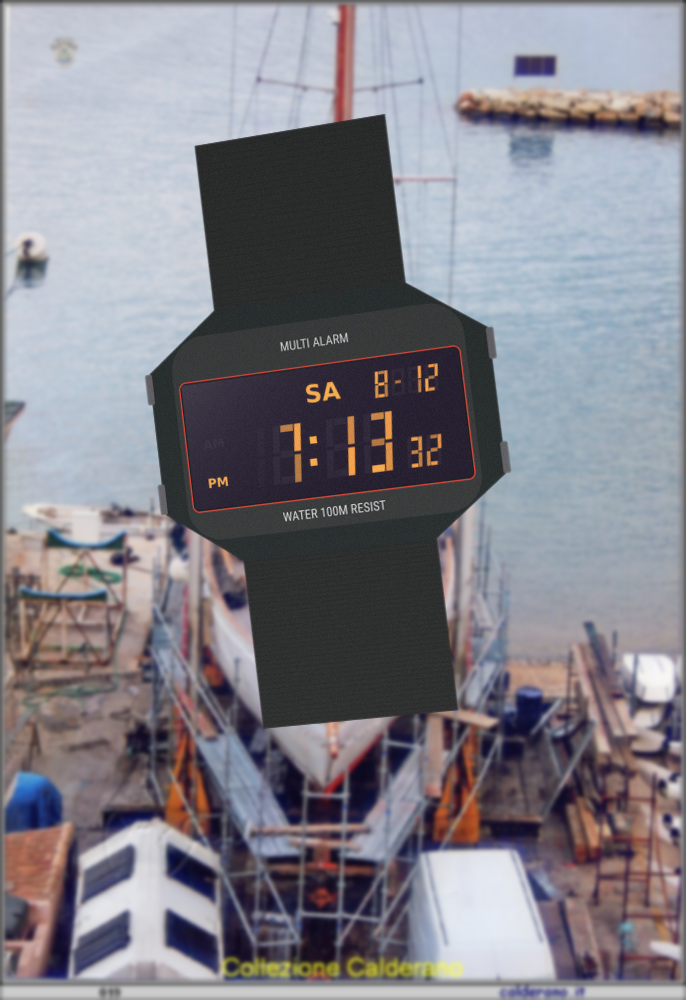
7:13:32
